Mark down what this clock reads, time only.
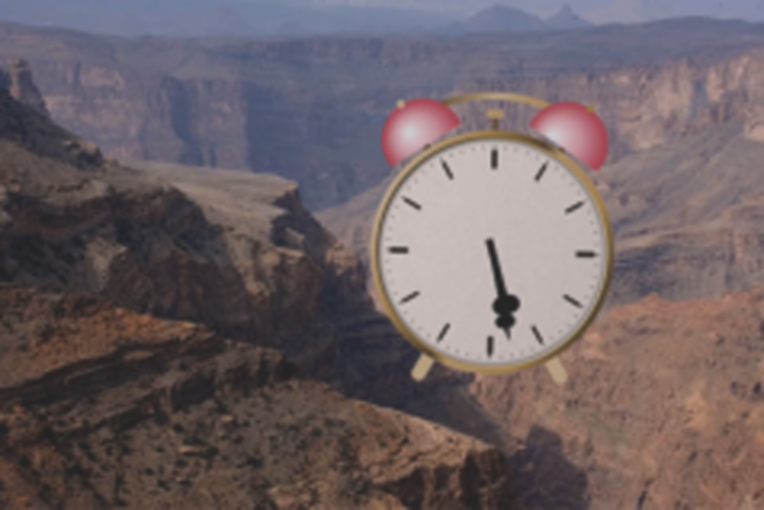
5:28
